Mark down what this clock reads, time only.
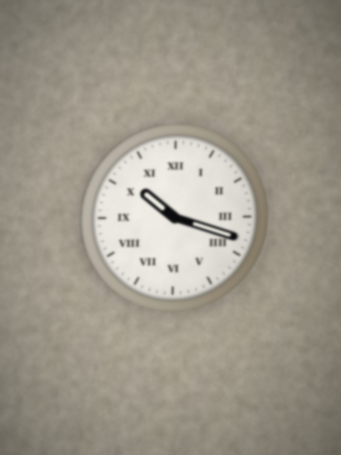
10:18
